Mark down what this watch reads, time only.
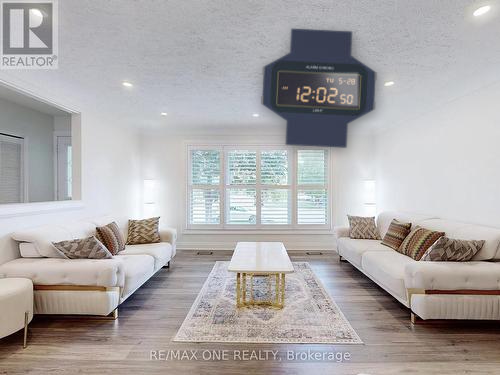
12:02:50
